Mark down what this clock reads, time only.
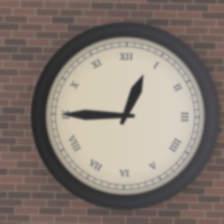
12:45
